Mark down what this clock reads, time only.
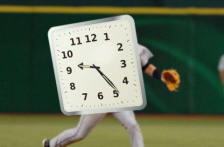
9:24
